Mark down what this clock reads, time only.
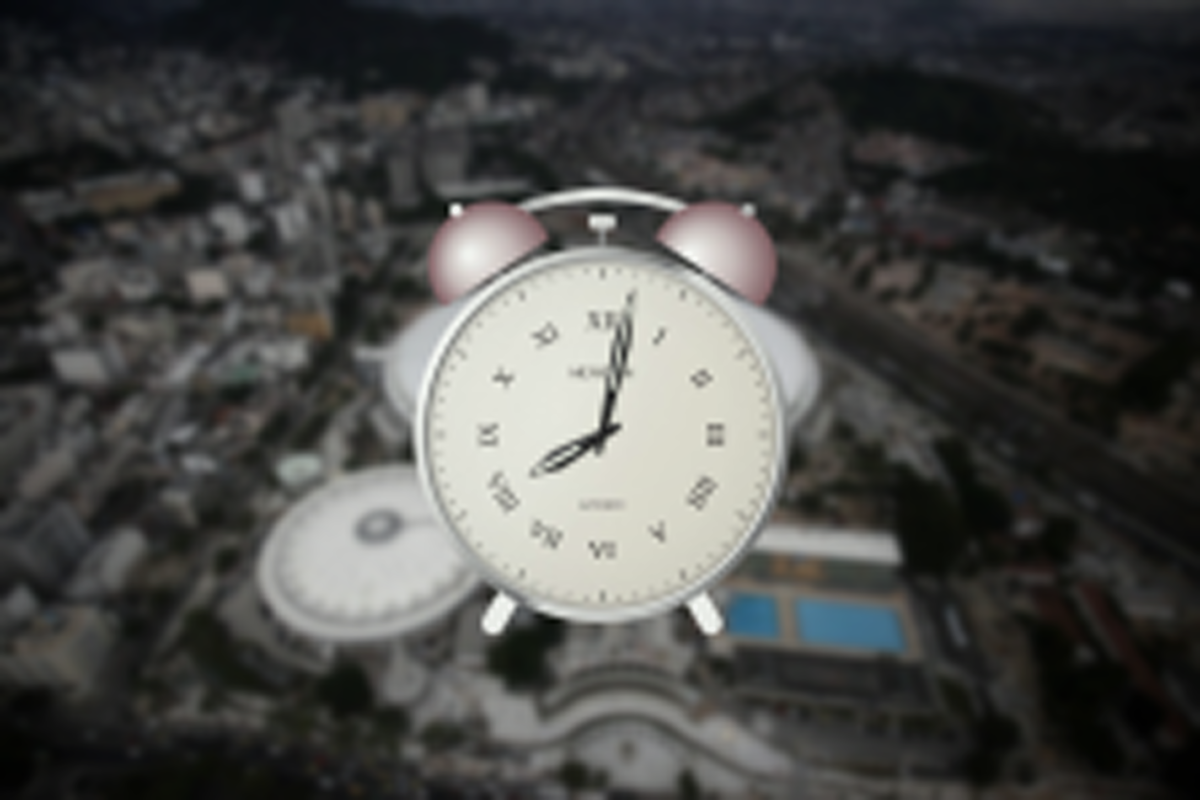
8:02
